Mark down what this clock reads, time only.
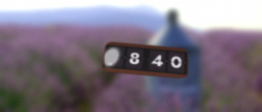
8:40
